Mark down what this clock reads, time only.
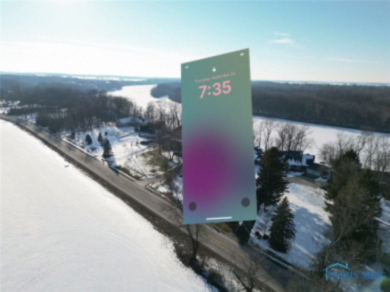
7:35
